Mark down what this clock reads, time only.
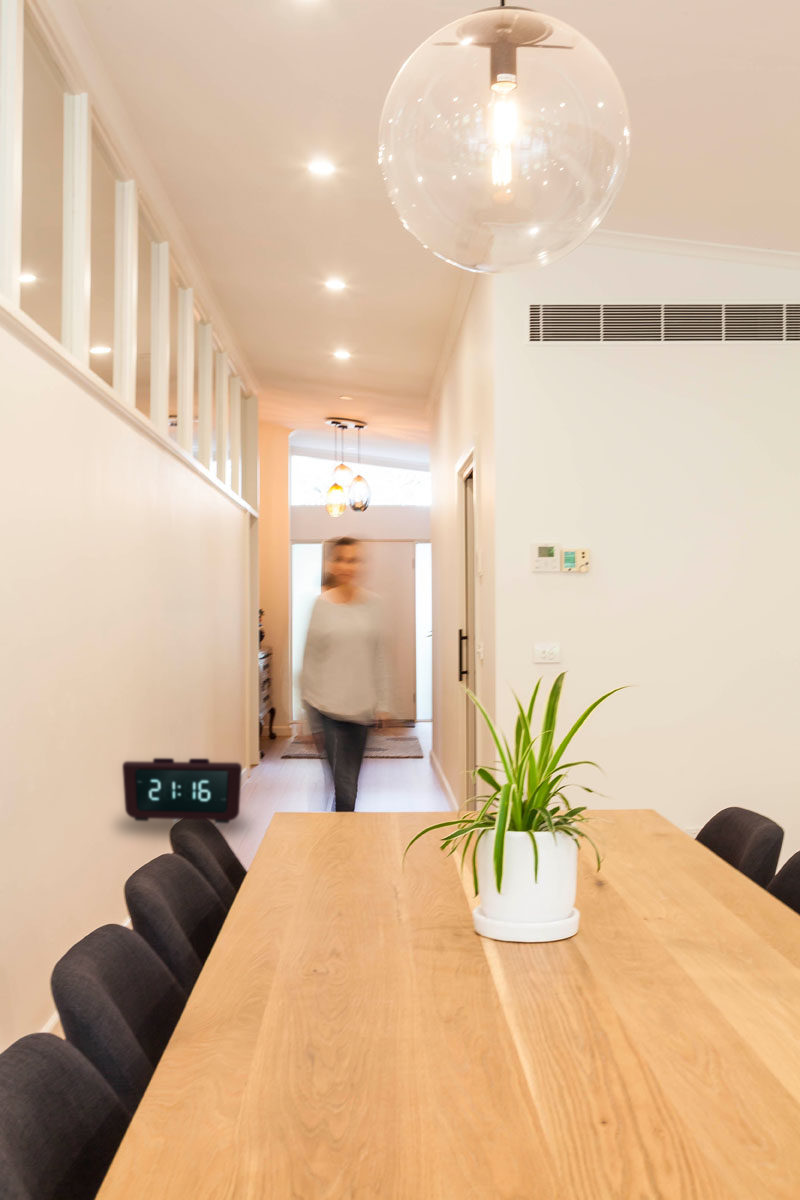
21:16
